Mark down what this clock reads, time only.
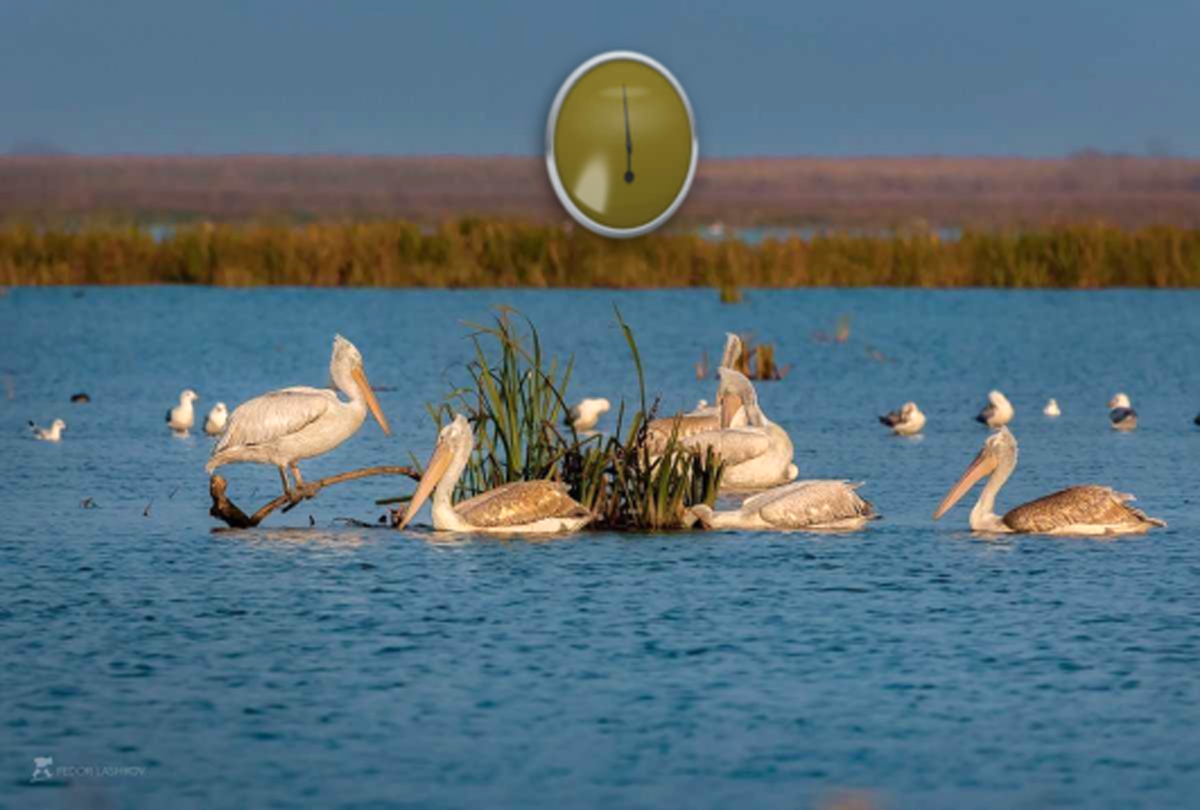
5:59
